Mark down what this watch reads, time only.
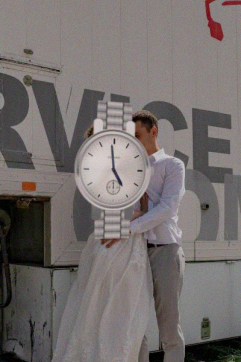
4:59
